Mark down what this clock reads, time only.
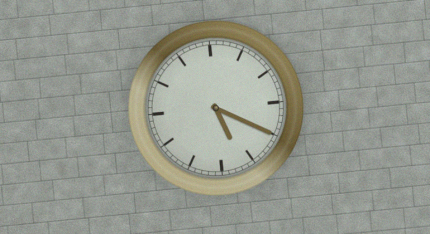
5:20
